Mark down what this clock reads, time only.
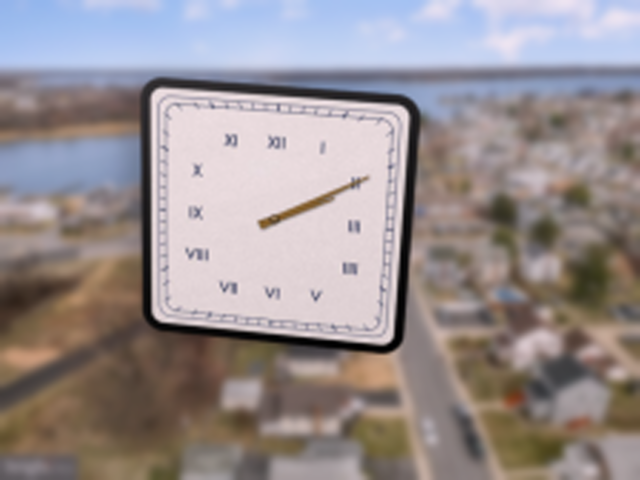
2:10
